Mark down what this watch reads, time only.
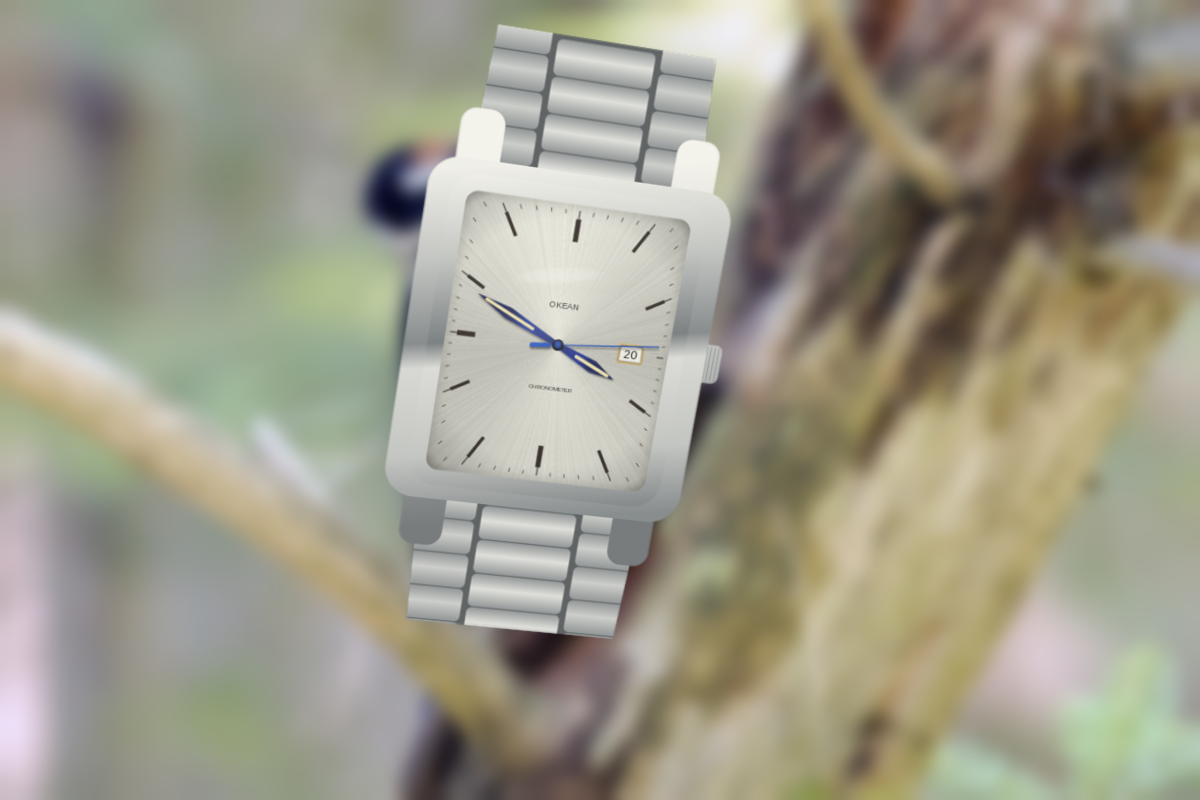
3:49:14
